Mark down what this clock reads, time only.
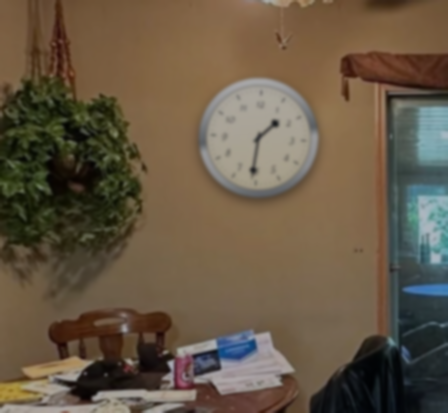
1:31
